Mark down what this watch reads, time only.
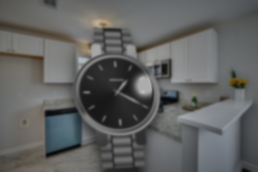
1:20
